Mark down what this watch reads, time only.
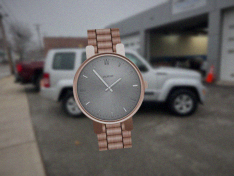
1:54
